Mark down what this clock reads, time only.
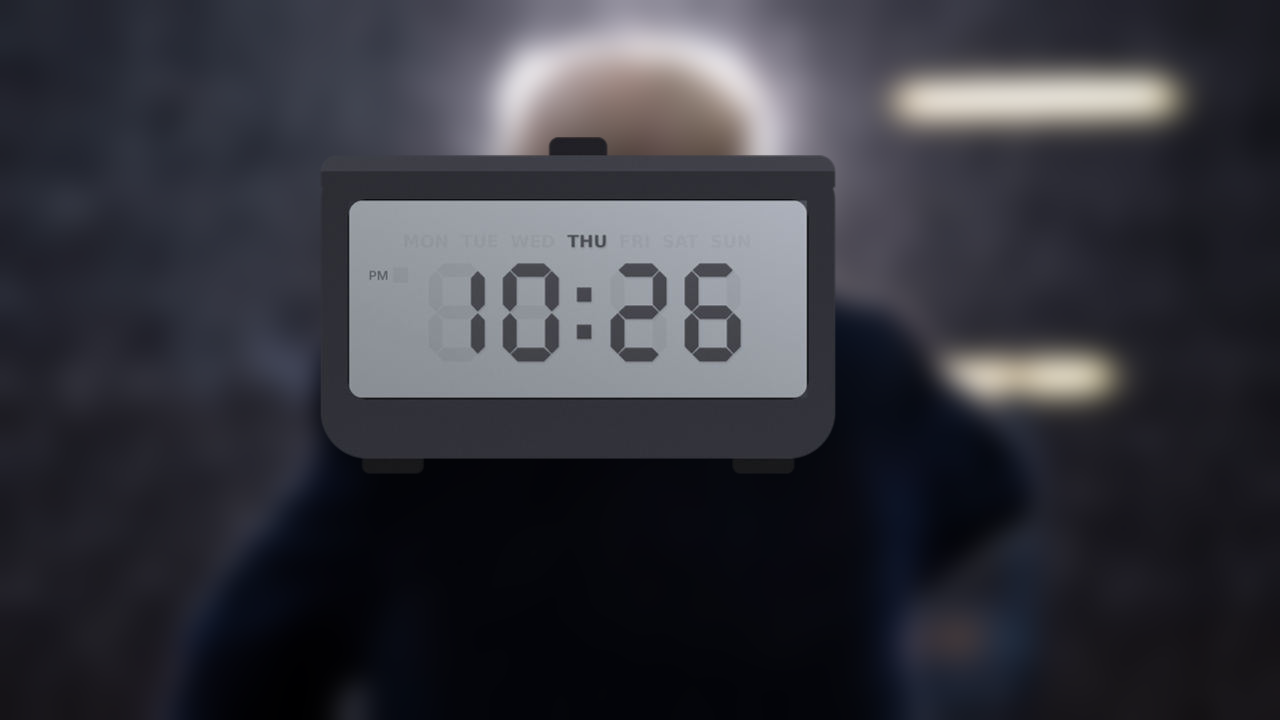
10:26
